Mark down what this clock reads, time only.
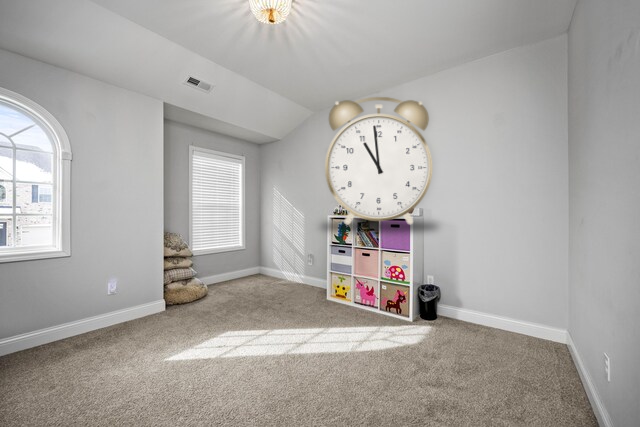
10:59
